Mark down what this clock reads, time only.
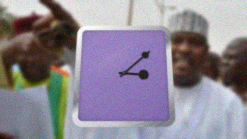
3:08
